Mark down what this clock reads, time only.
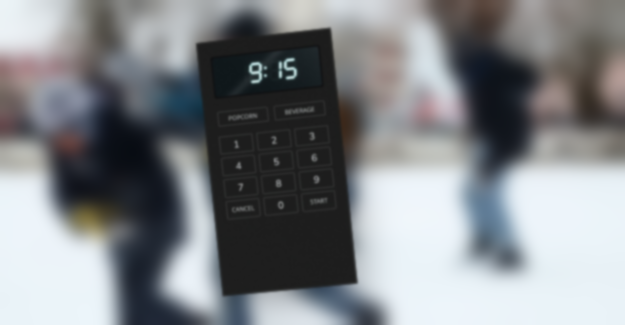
9:15
